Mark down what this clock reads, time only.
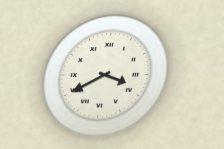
3:40
